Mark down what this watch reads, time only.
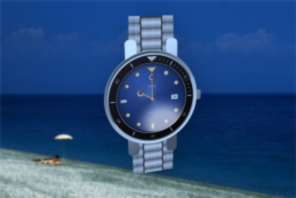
10:00
